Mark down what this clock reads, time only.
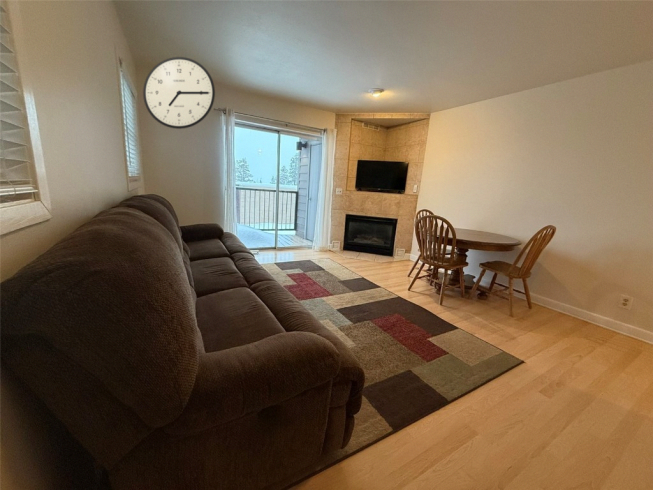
7:15
